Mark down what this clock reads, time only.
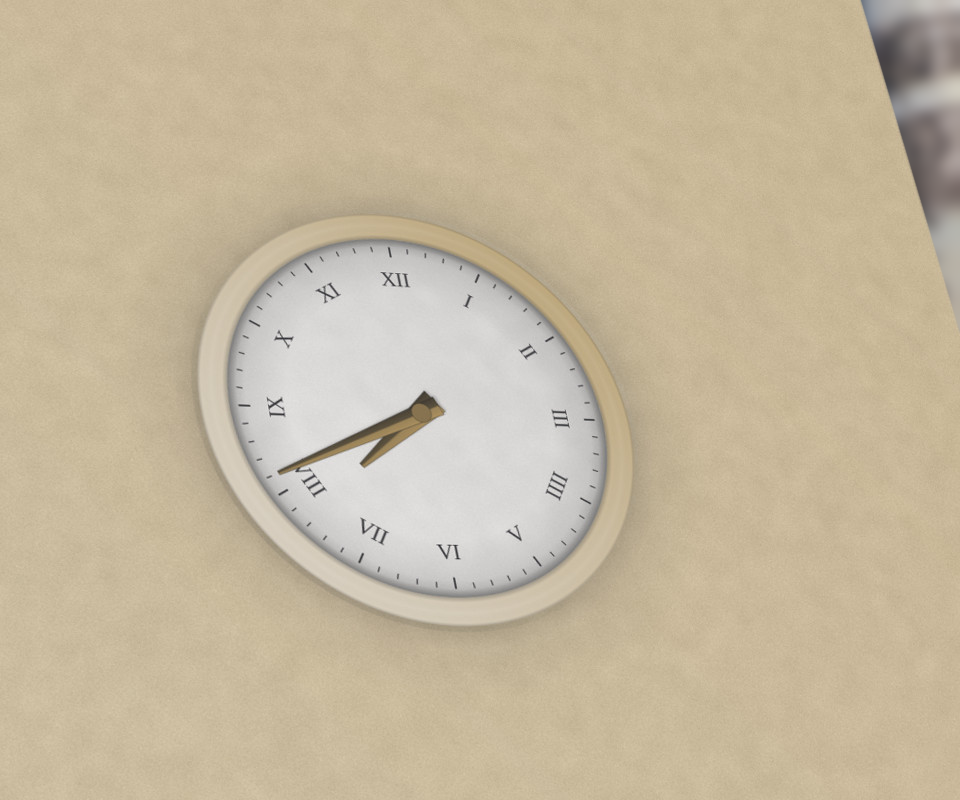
7:41
